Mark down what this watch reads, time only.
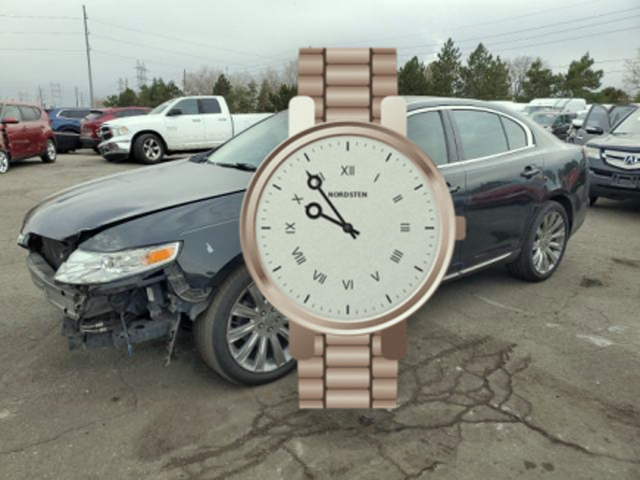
9:54
